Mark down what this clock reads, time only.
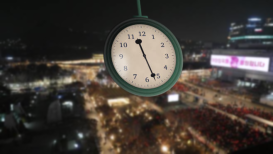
11:27
